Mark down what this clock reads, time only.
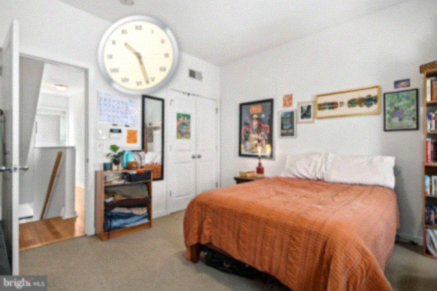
10:27
